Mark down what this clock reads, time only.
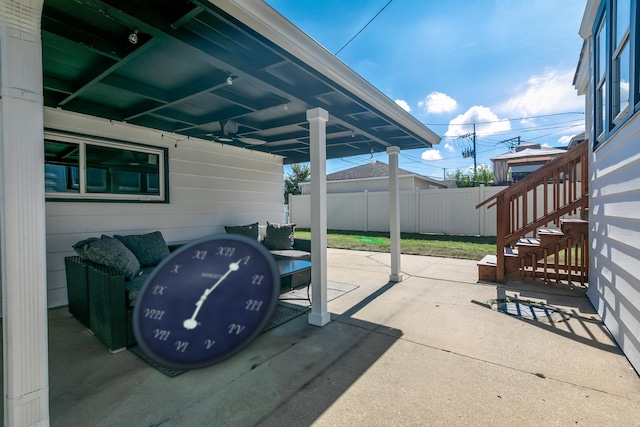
6:04
